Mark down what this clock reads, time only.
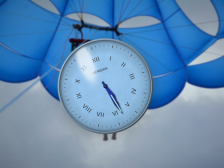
5:28
